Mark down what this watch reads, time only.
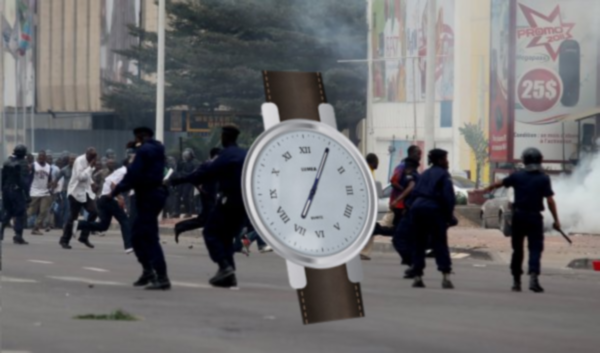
7:05
